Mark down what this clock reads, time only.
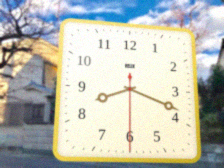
8:18:30
